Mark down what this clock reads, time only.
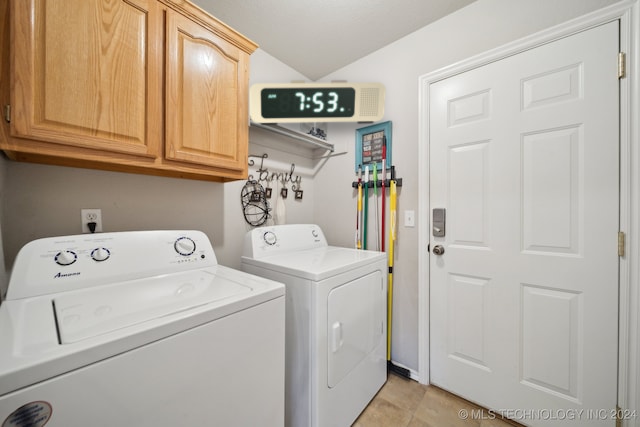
7:53
